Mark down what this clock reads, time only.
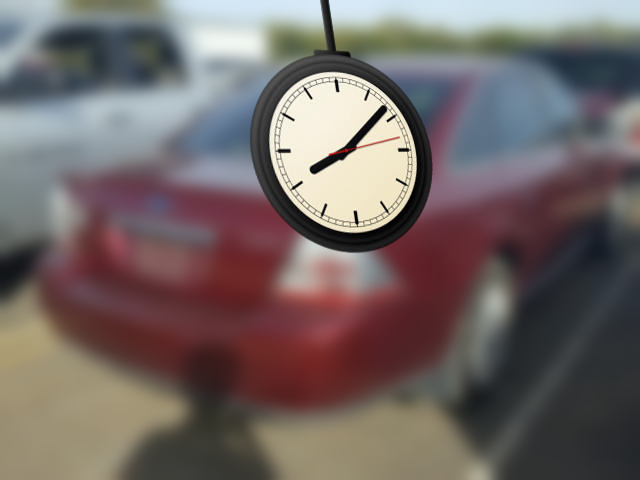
8:08:13
